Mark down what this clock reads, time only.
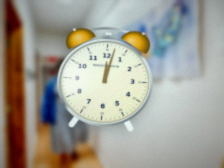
12:02
